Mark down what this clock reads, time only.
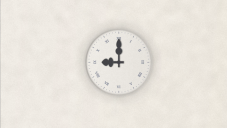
9:00
